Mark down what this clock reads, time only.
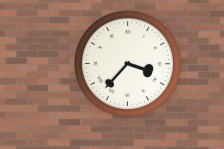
3:37
